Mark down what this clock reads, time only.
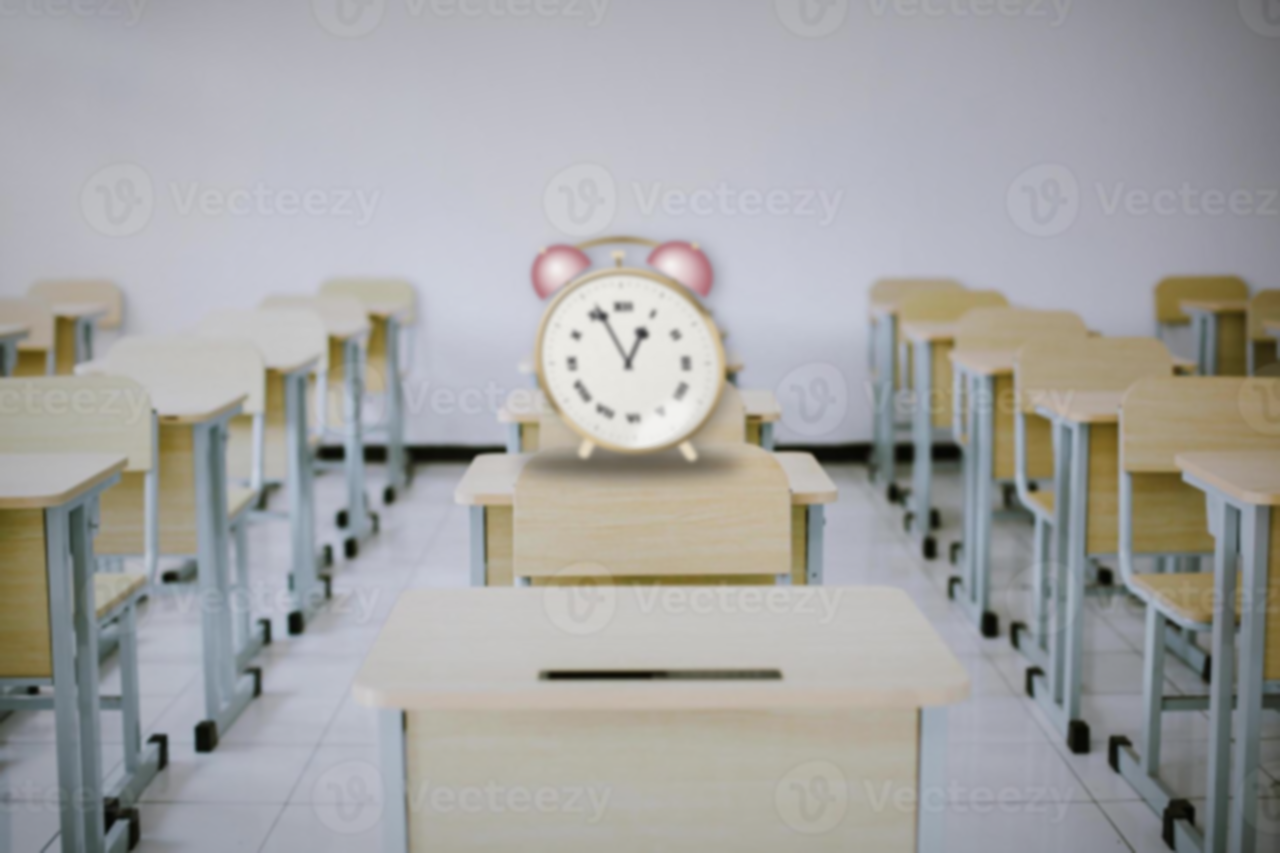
12:56
